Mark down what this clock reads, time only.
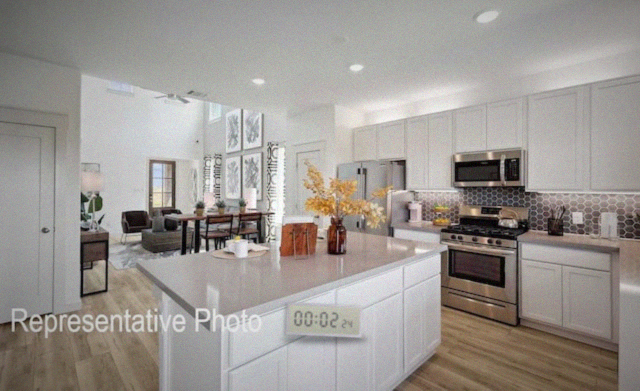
0:02
